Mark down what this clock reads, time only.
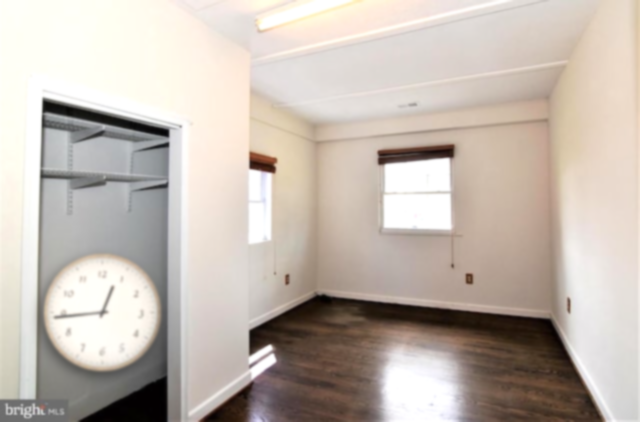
12:44
